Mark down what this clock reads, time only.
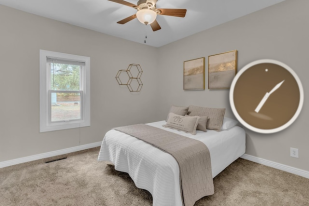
7:08
